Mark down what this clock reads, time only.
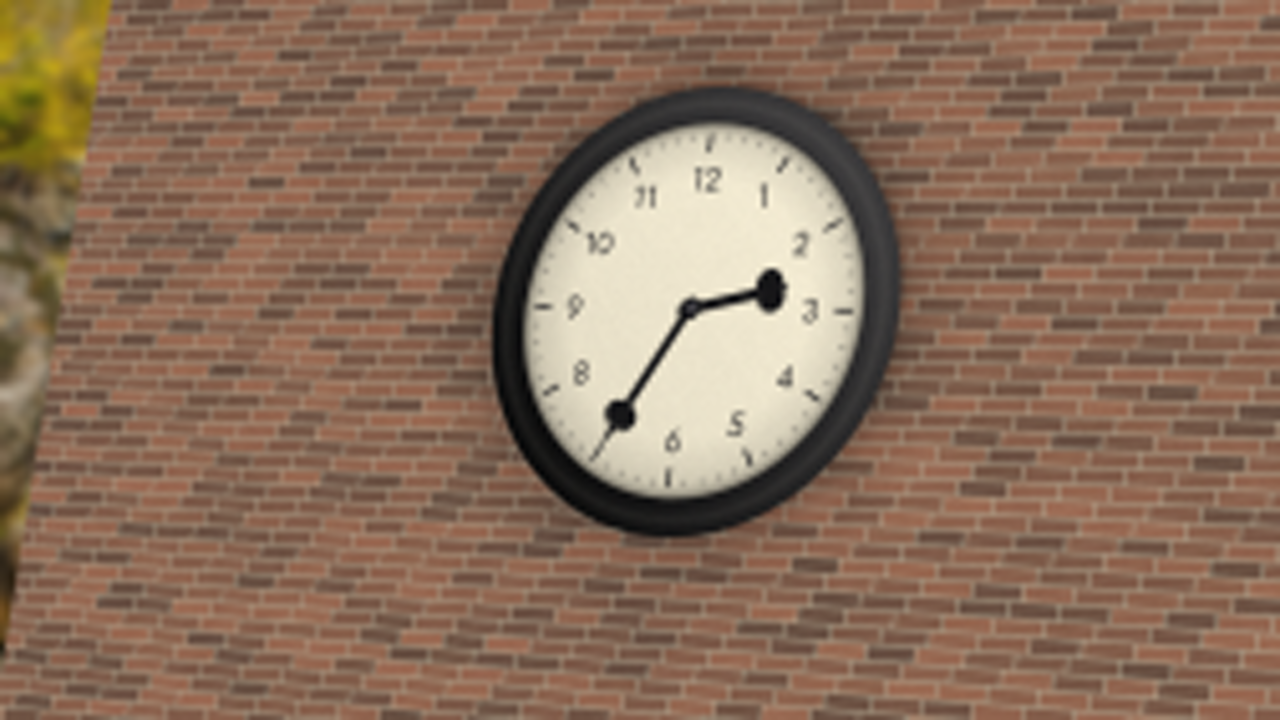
2:35
